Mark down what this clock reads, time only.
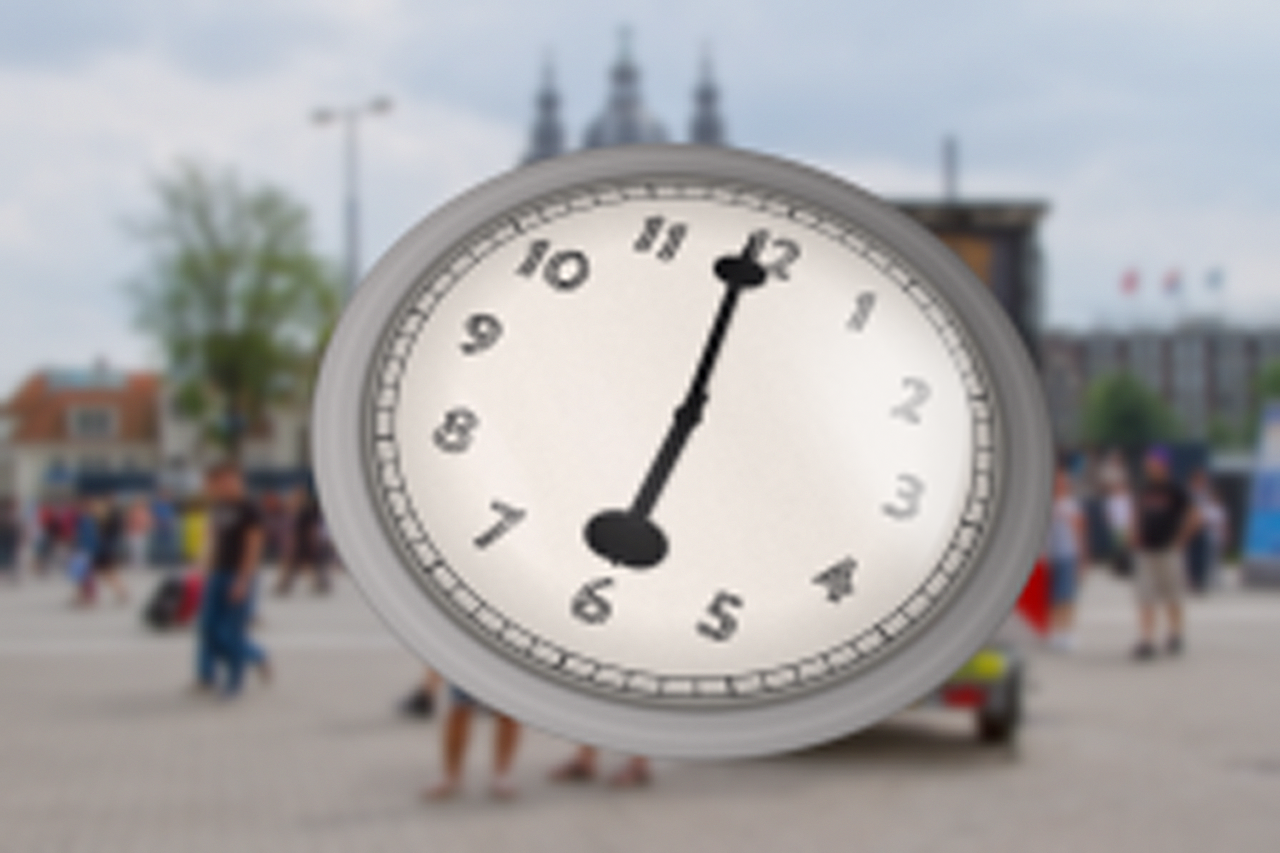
5:59
